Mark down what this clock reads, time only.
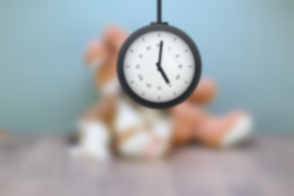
5:01
